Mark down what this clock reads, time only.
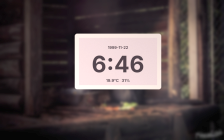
6:46
